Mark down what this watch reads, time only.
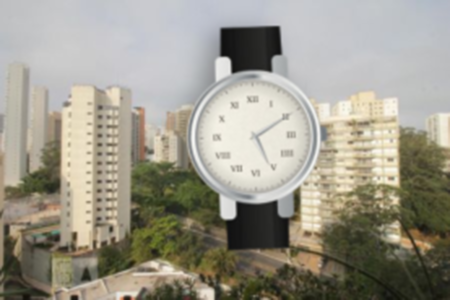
5:10
